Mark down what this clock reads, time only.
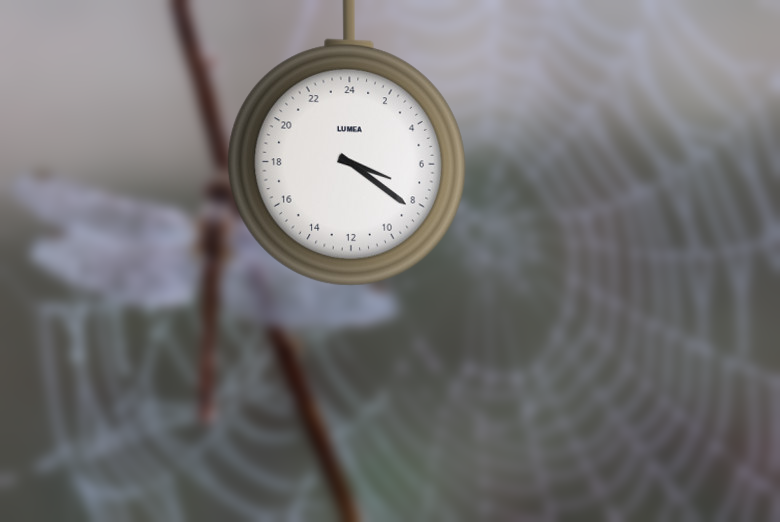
7:21
